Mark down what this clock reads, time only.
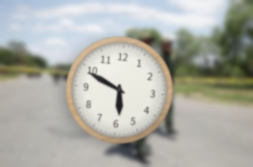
5:49
